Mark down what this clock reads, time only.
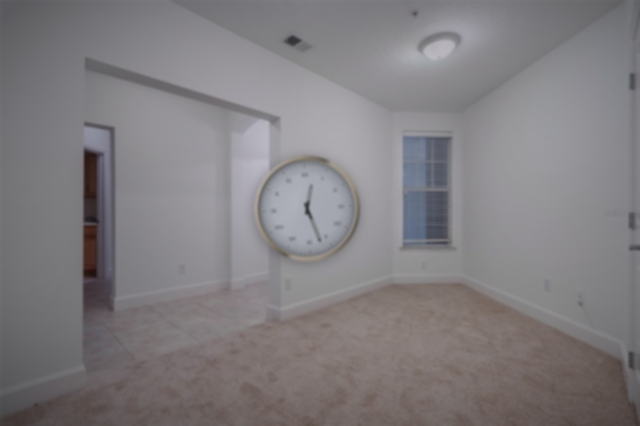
12:27
